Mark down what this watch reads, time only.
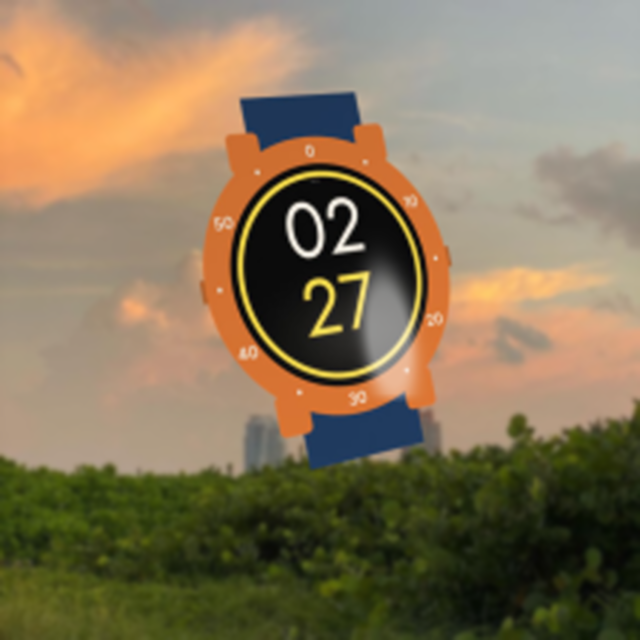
2:27
